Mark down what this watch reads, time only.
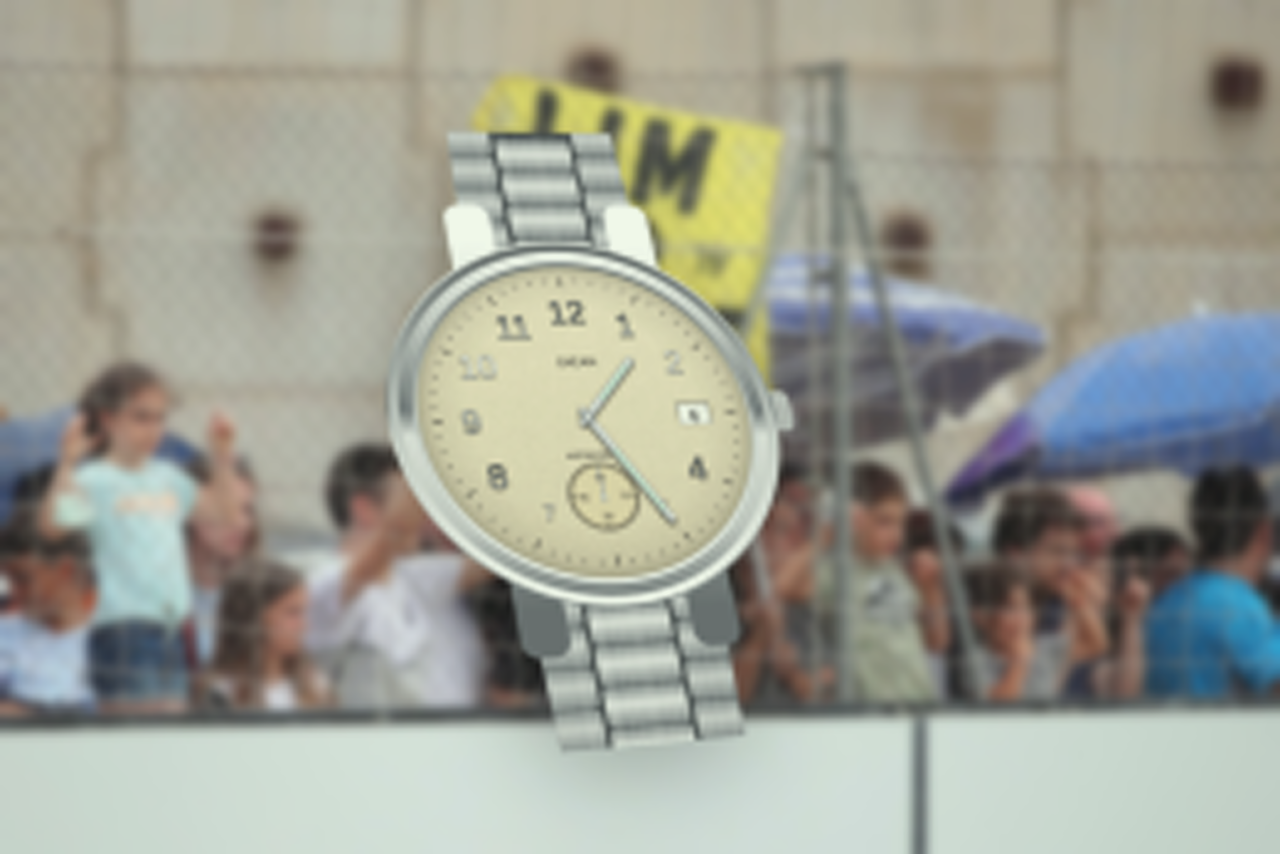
1:25
